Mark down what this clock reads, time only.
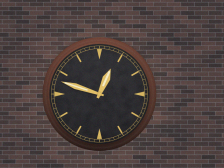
12:48
